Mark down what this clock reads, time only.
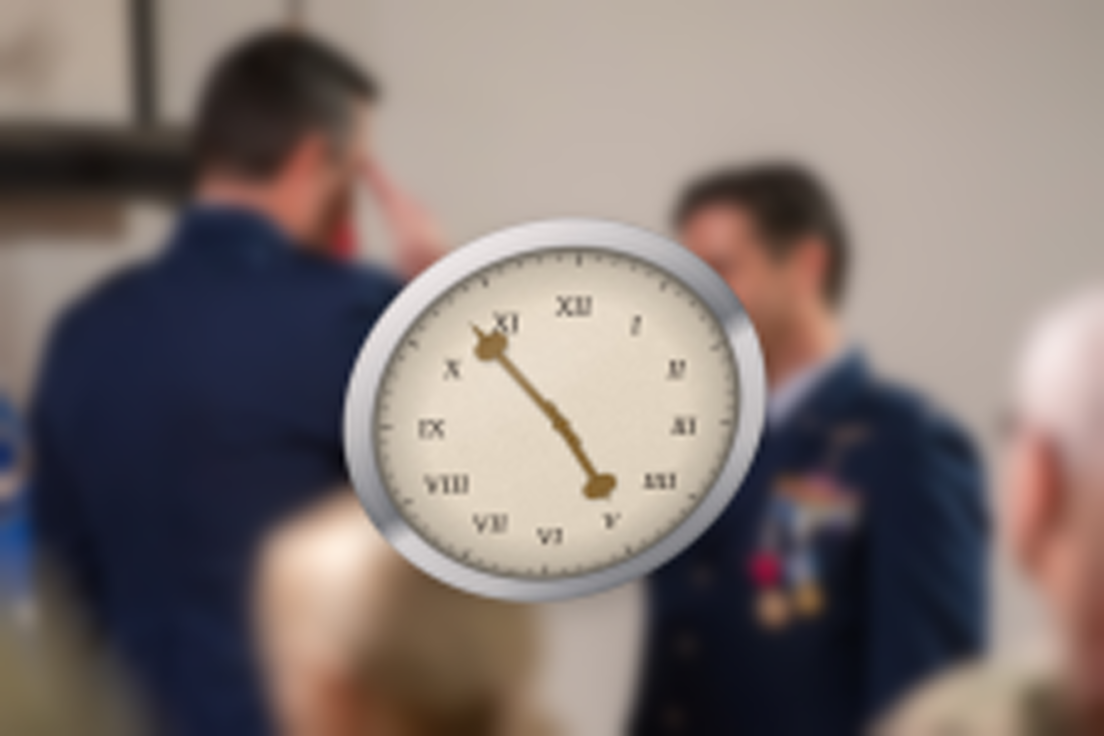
4:53
